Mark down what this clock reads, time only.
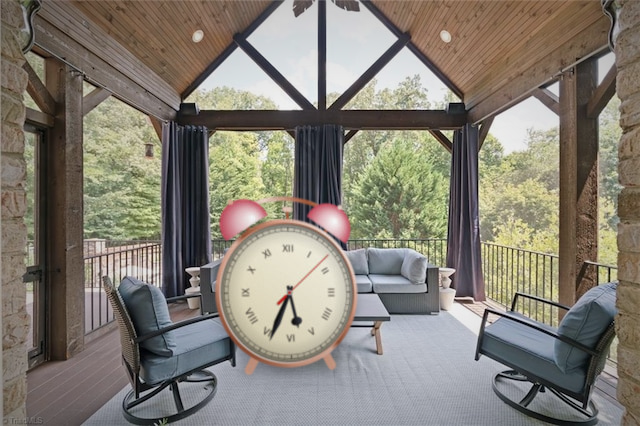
5:34:08
